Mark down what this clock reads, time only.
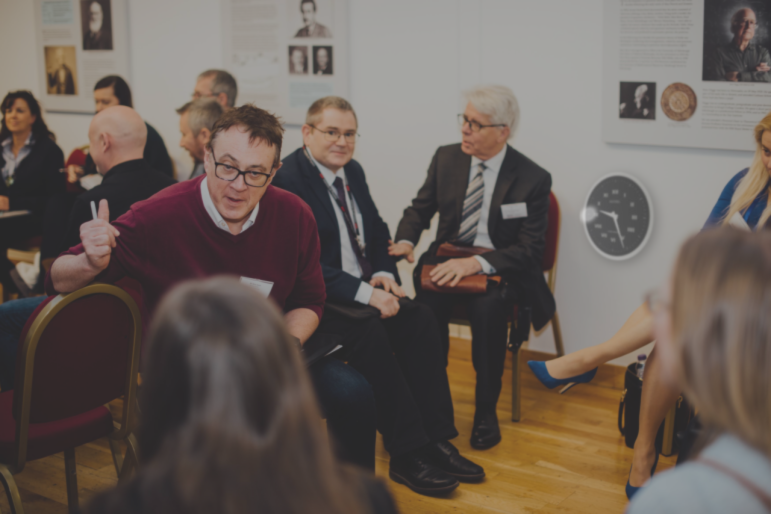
9:26
